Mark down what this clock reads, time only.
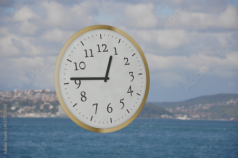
12:46
